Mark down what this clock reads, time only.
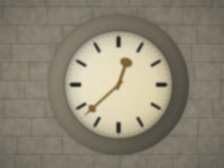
12:38
